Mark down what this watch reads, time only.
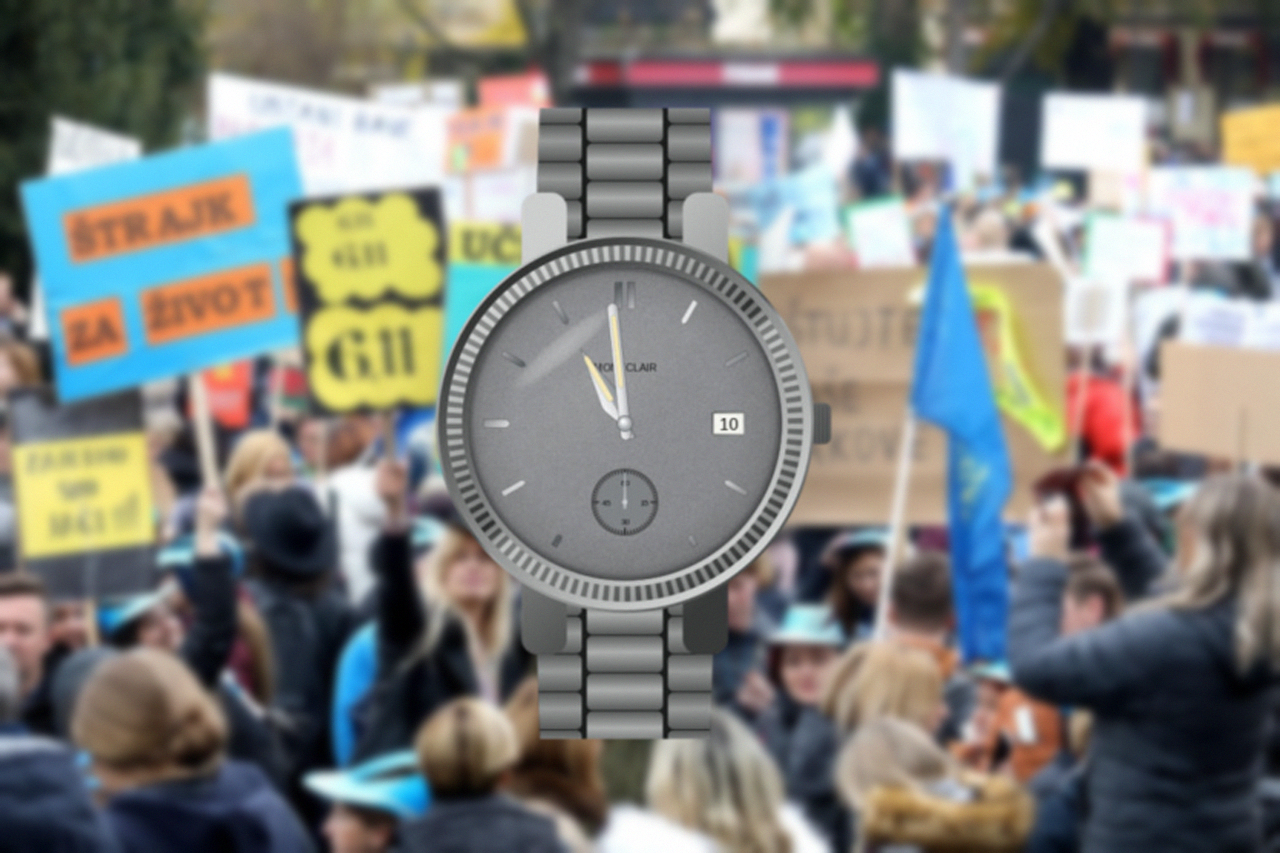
10:59
